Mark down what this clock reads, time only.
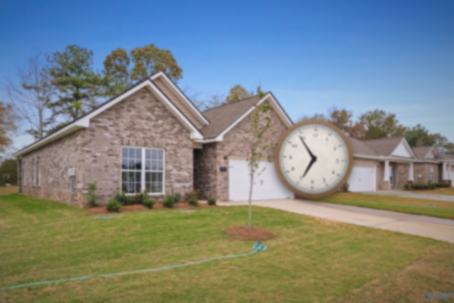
6:54
